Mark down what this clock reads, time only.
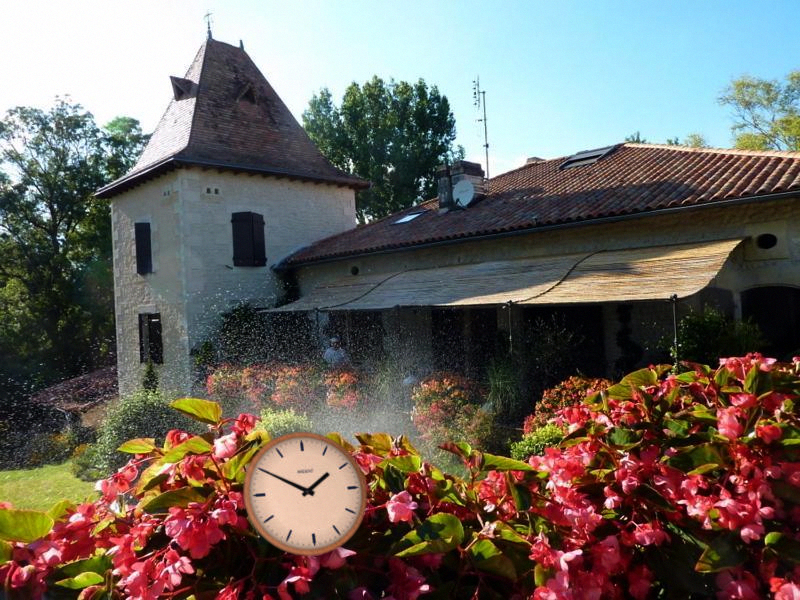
1:50
